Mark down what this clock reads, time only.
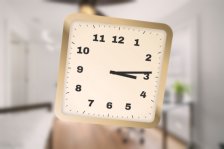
3:14
